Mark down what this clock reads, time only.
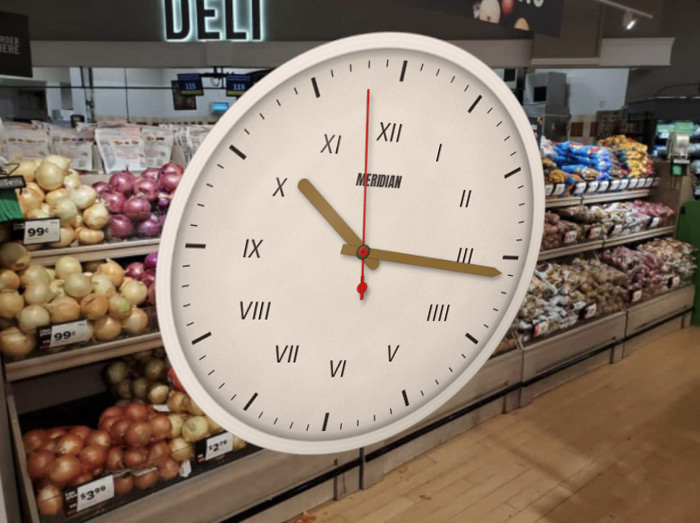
10:15:58
